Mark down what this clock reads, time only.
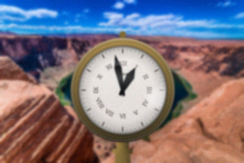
12:58
